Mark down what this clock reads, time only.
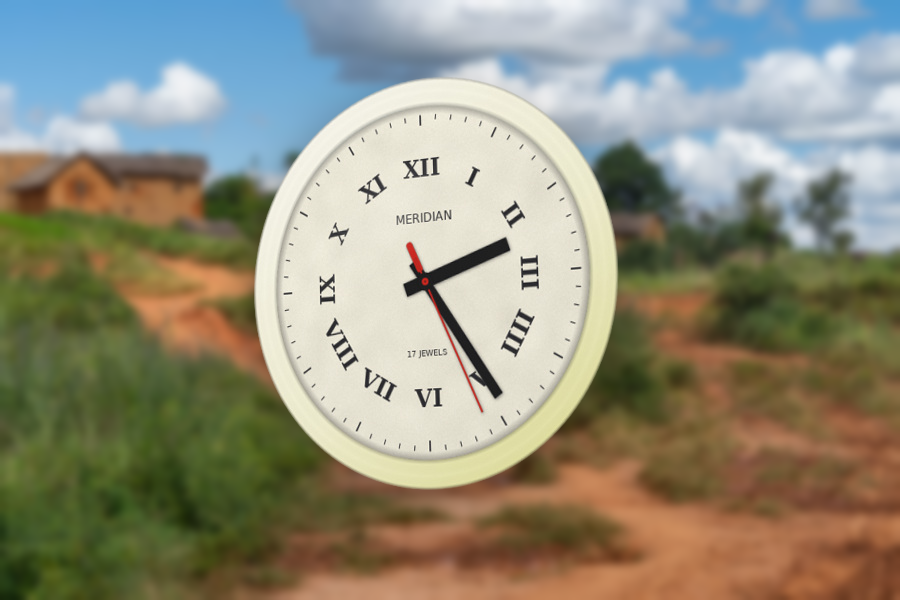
2:24:26
